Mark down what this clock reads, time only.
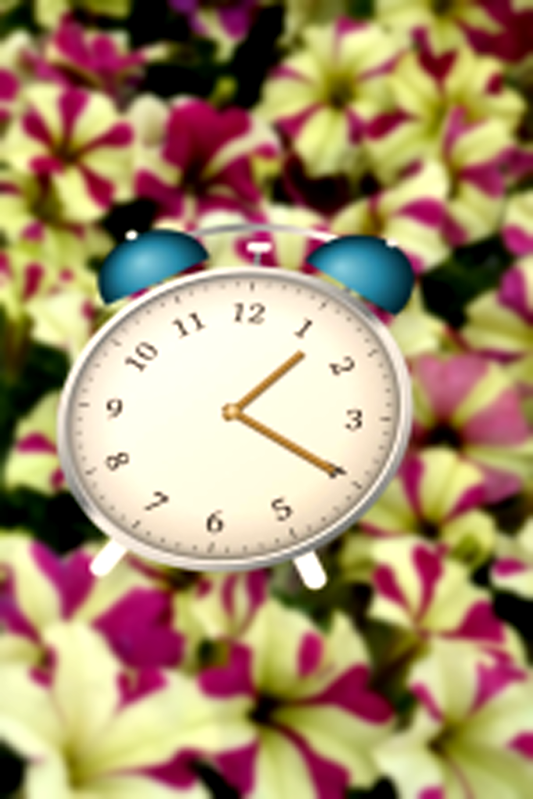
1:20
